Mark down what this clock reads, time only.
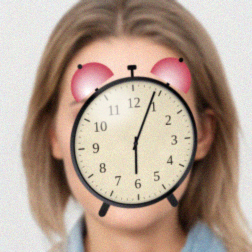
6:04
